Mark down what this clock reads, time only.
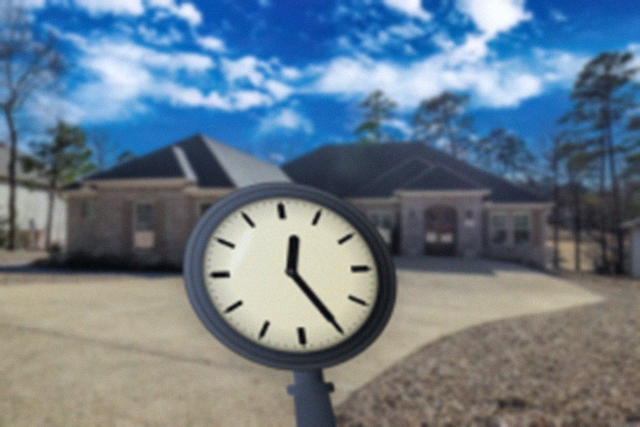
12:25
